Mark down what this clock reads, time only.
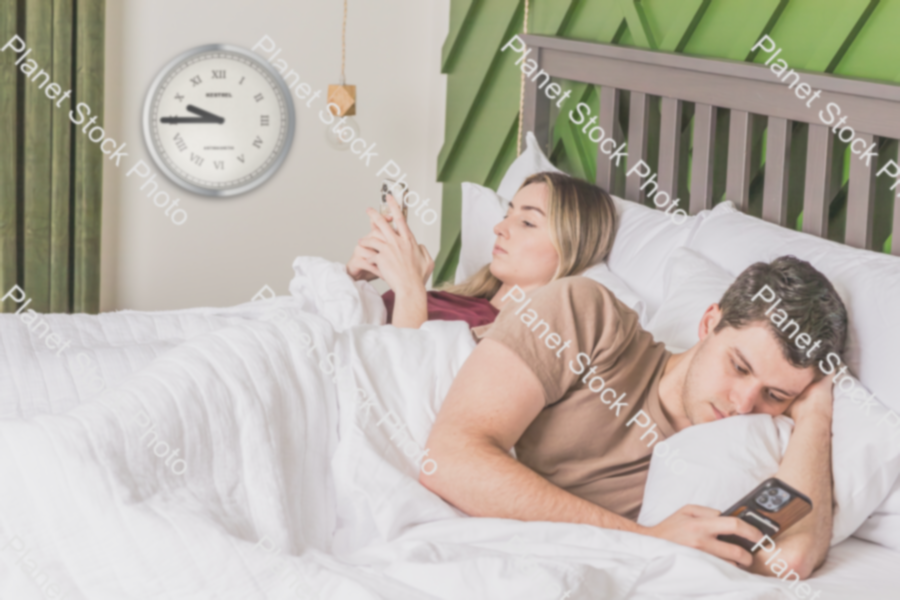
9:45
